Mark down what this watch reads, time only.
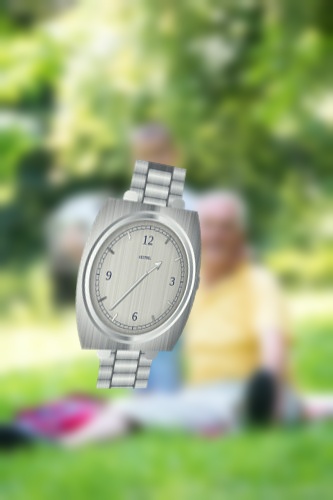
1:37
